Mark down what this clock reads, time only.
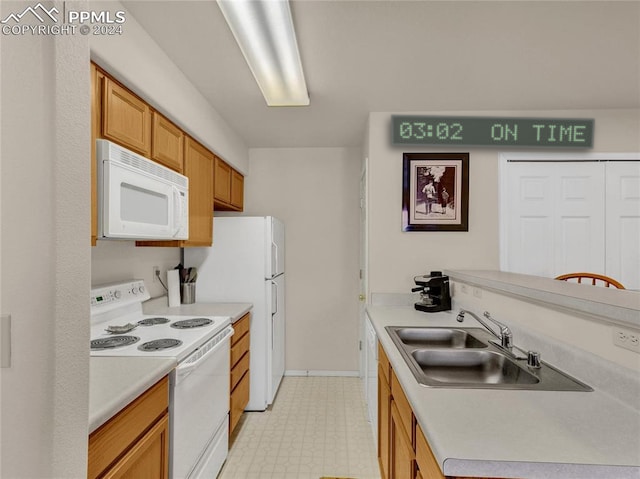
3:02
